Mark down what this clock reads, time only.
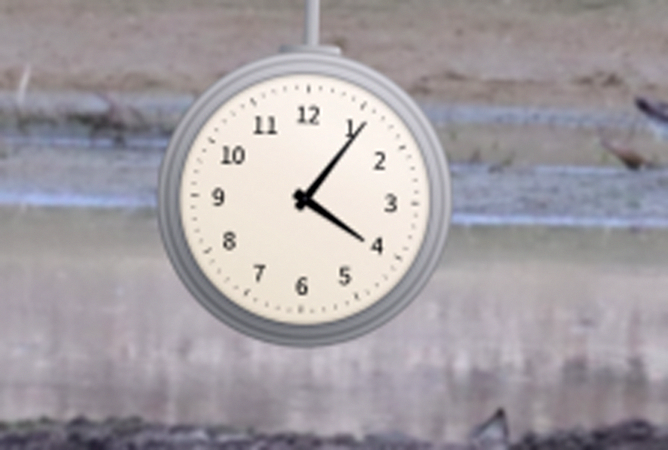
4:06
